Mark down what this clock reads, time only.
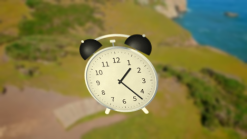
1:23
